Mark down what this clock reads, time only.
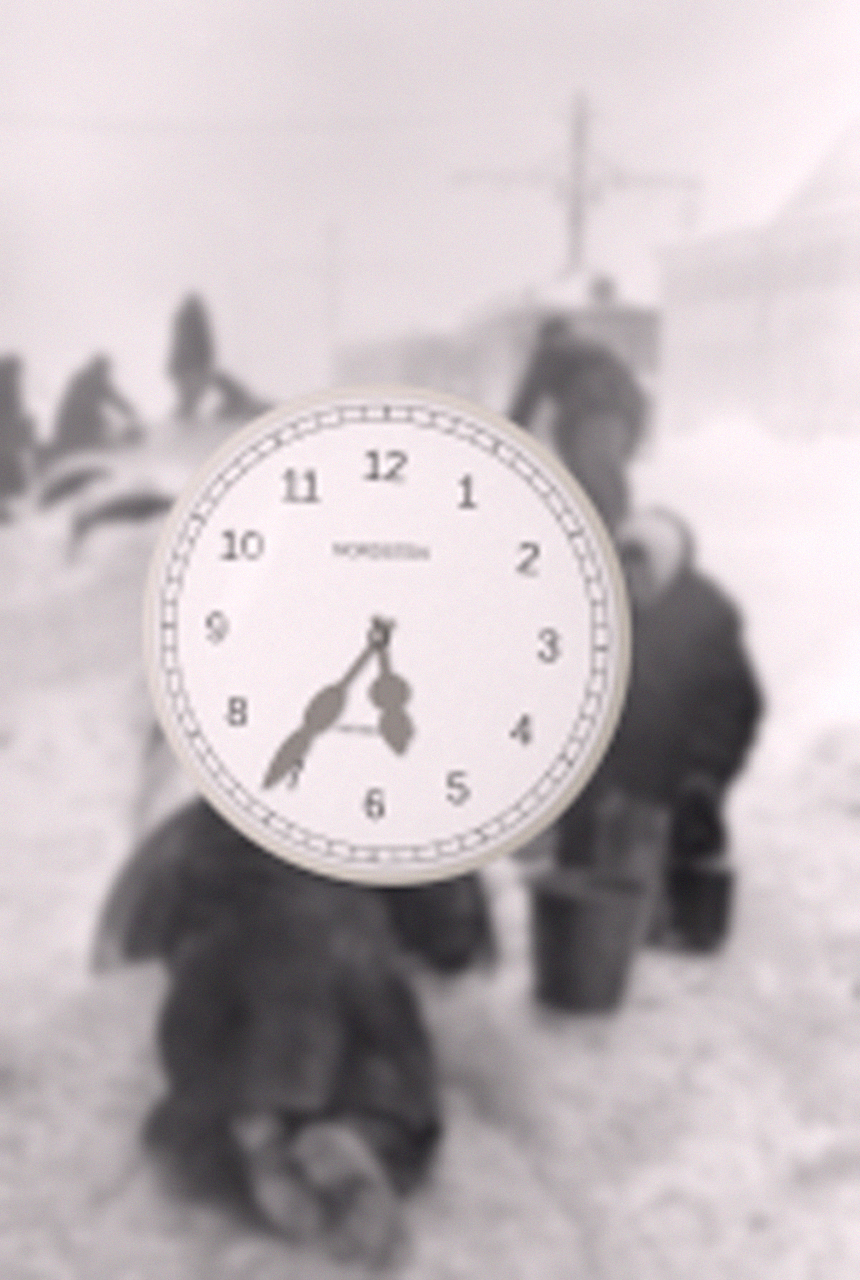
5:36
